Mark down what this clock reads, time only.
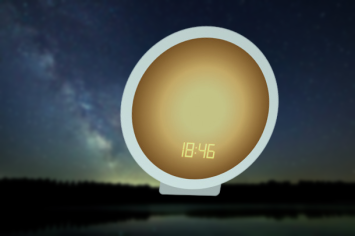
18:46
